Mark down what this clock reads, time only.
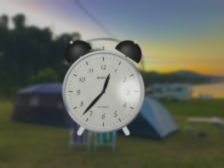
12:37
